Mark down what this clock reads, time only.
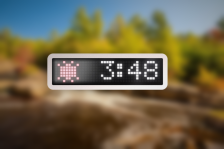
3:48
